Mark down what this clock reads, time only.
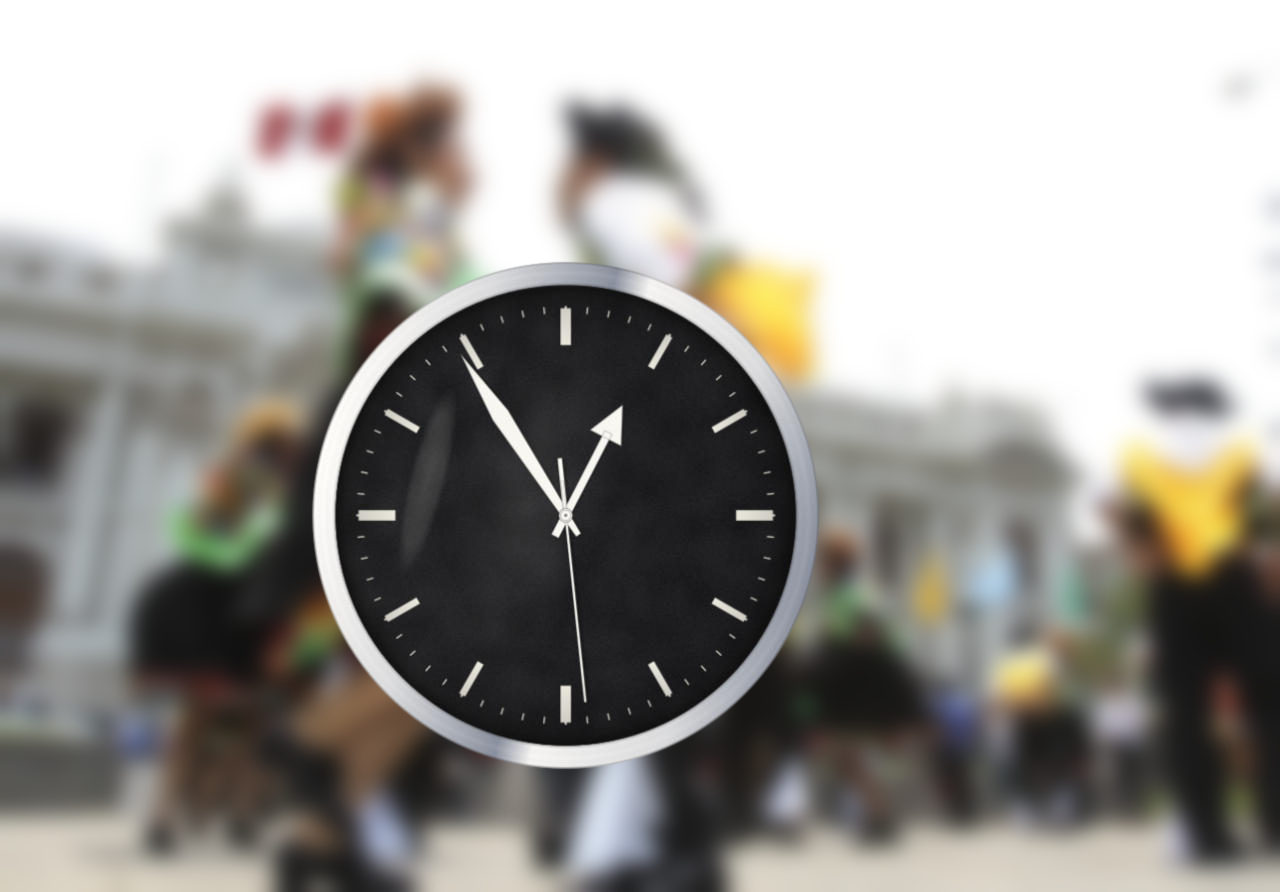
12:54:29
